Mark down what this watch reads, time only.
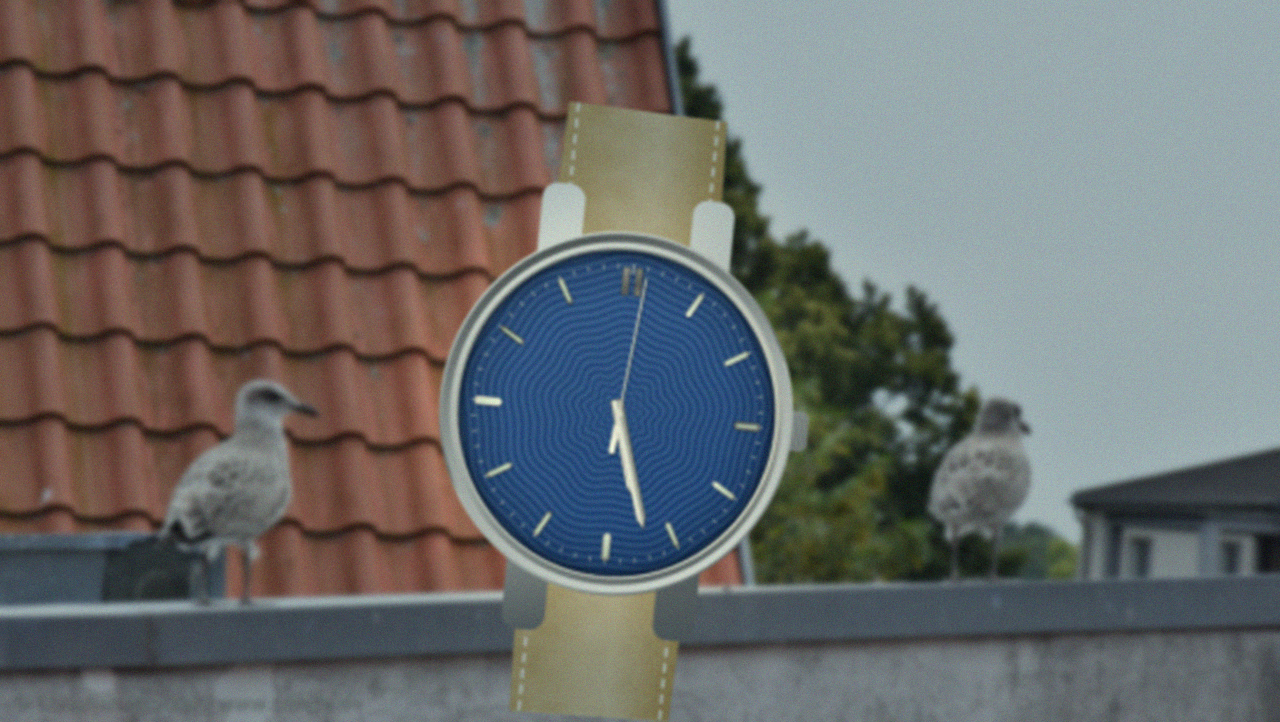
5:27:01
